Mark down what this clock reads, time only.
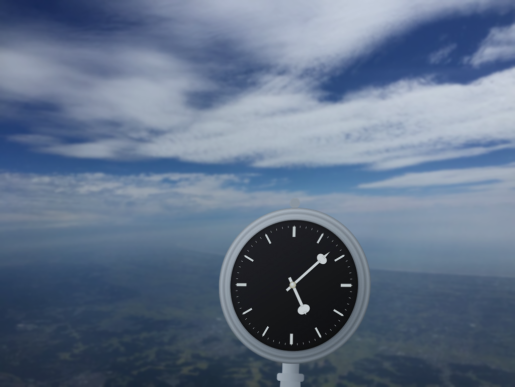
5:08
